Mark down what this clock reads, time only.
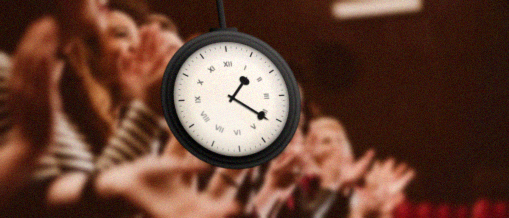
1:21
